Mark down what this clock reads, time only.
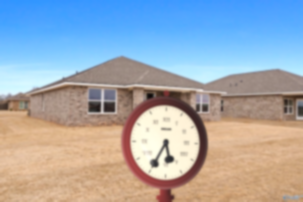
5:35
